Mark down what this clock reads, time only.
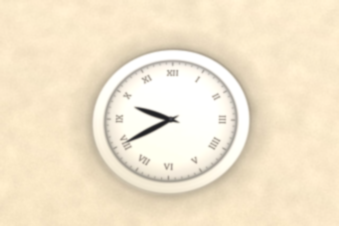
9:40
